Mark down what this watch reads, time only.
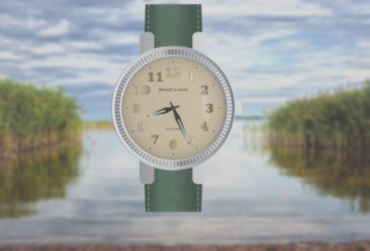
8:26
